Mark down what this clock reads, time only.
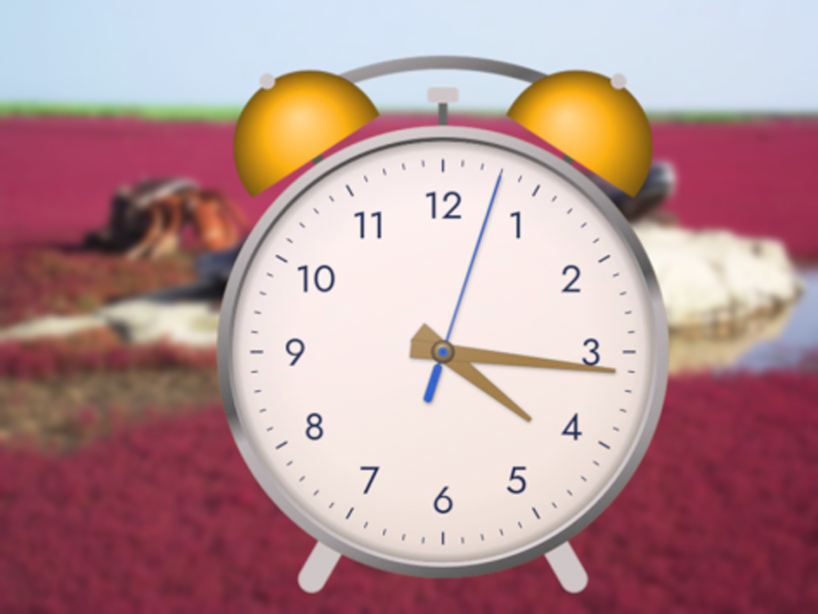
4:16:03
